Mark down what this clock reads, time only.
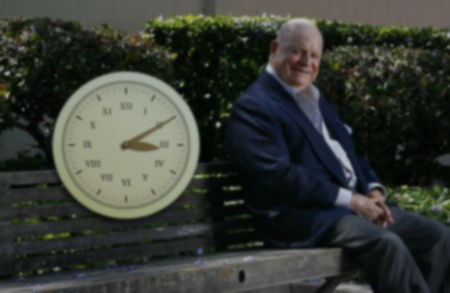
3:10
